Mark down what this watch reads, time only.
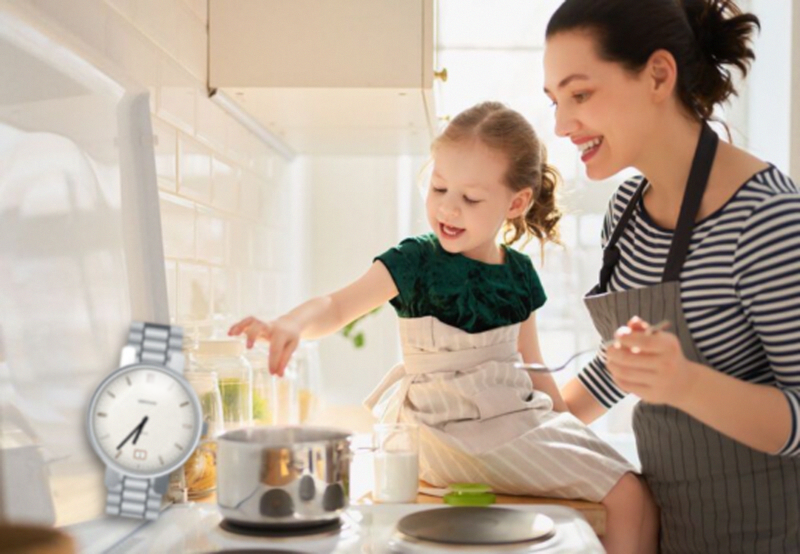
6:36
